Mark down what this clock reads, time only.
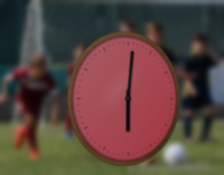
6:01
